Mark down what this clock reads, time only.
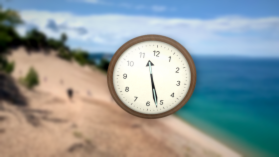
11:27
